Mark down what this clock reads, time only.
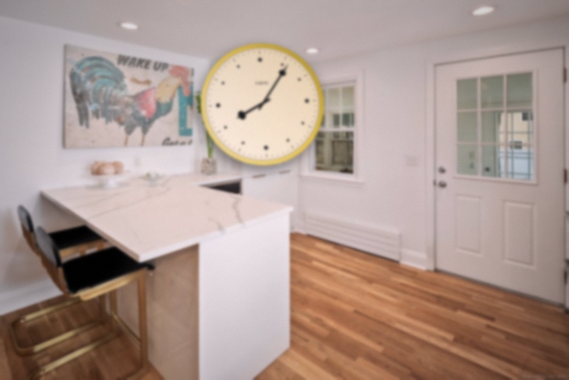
8:06
